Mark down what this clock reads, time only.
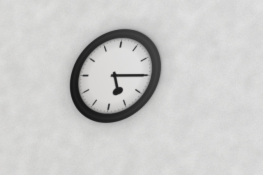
5:15
